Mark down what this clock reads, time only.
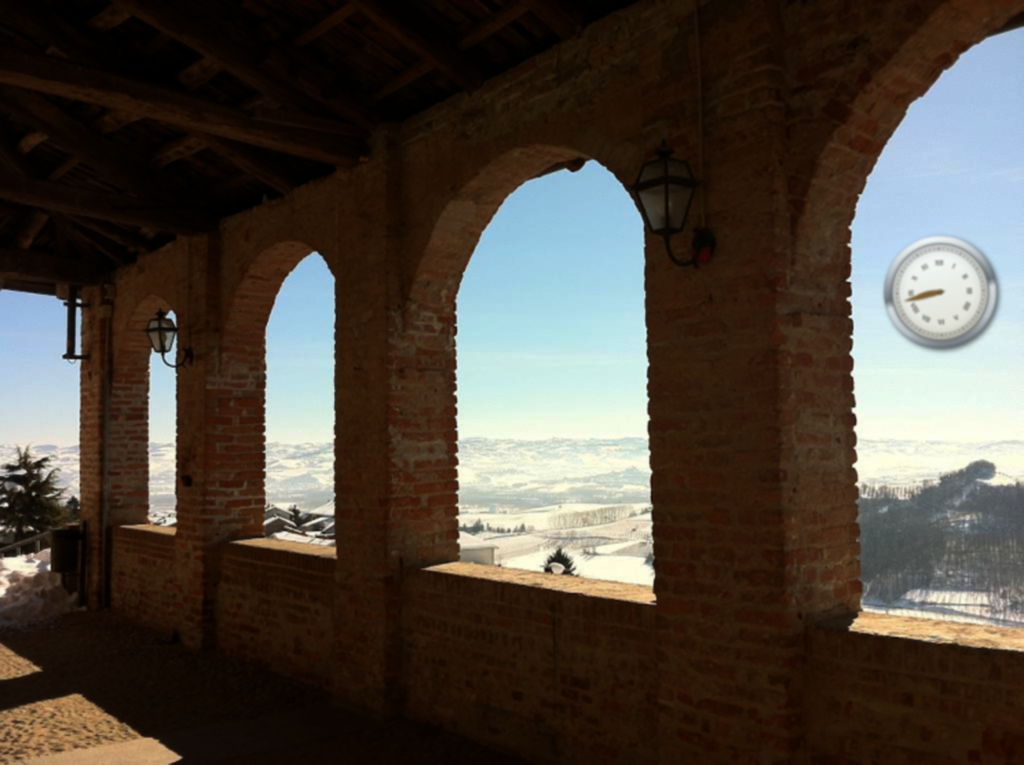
8:43
